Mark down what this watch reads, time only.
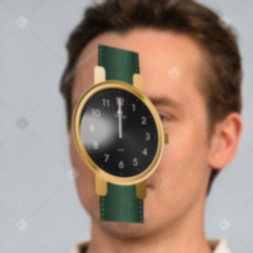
12:00
